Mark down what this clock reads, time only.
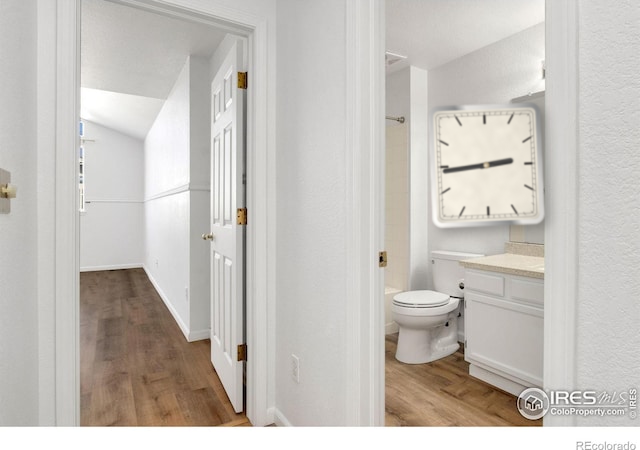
2:44
